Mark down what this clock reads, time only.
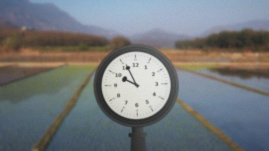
9:56
